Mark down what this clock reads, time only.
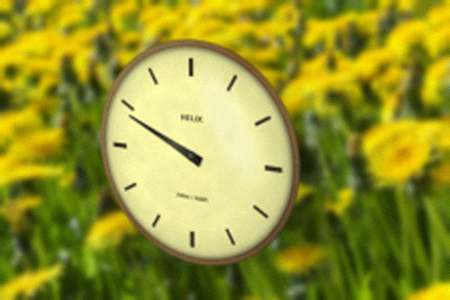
9:49
